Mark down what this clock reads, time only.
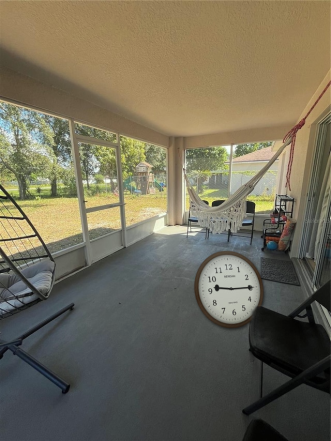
9:15
